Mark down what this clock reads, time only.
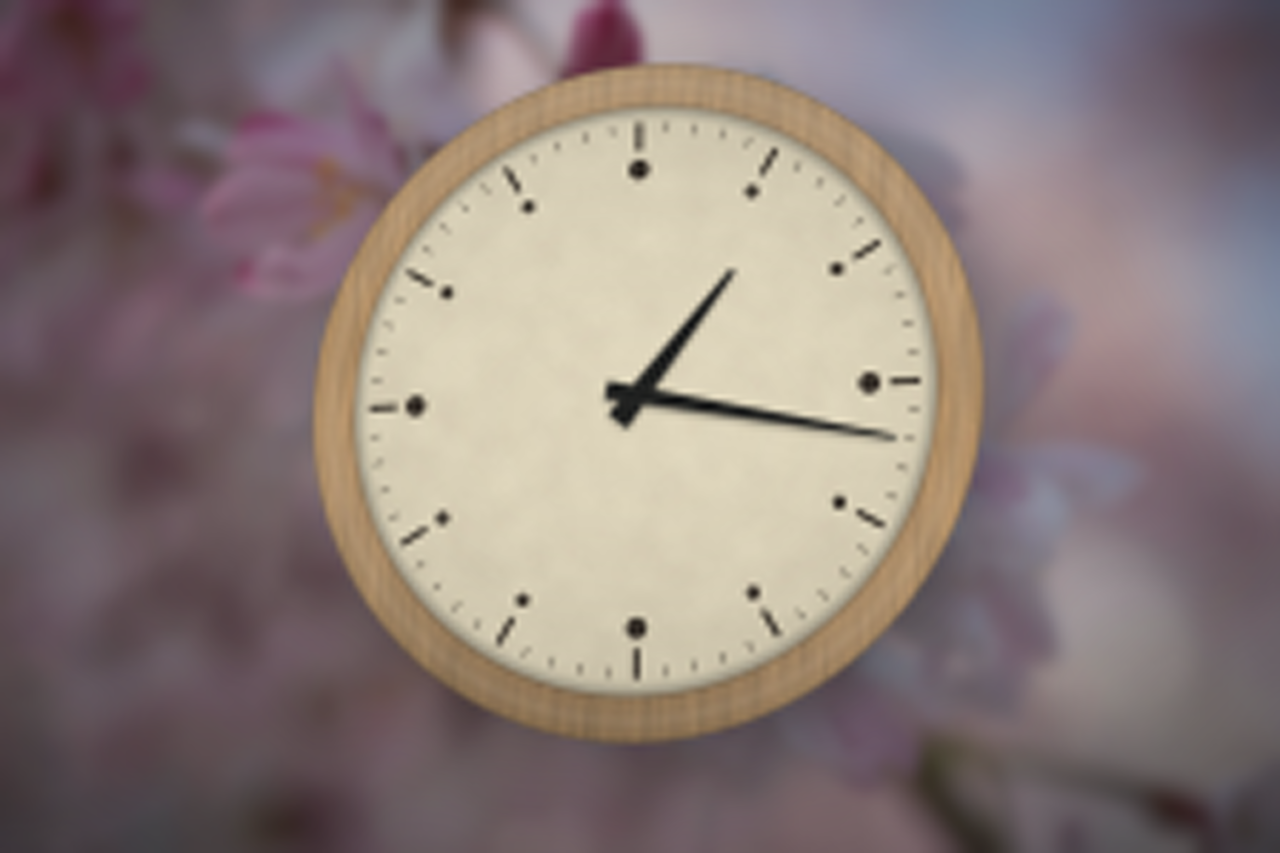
1:17
